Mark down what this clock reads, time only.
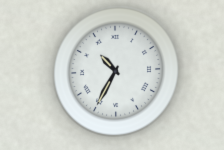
10:35
